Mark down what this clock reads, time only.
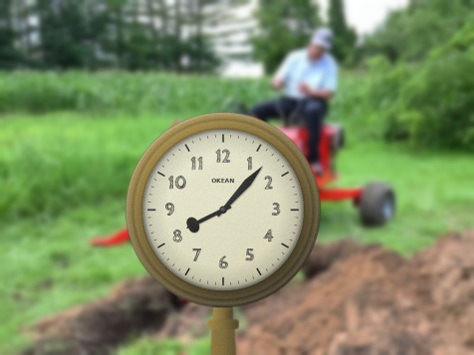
8:07
